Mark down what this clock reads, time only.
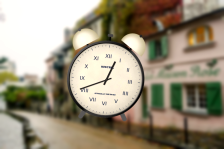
12:41
